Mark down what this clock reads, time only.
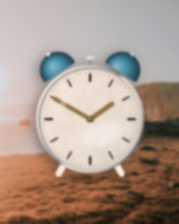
1:50
